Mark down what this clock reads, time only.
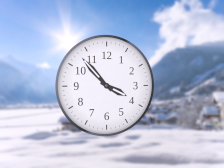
3:53
